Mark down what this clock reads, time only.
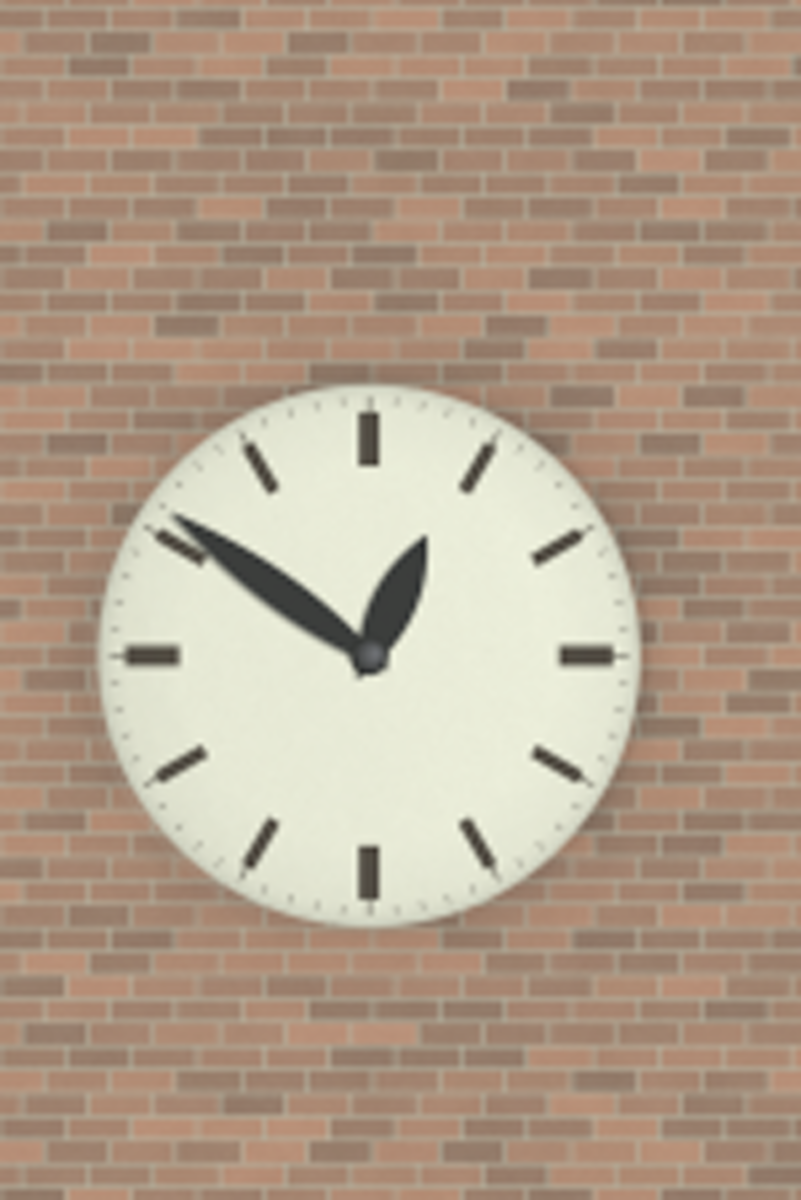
12:51
